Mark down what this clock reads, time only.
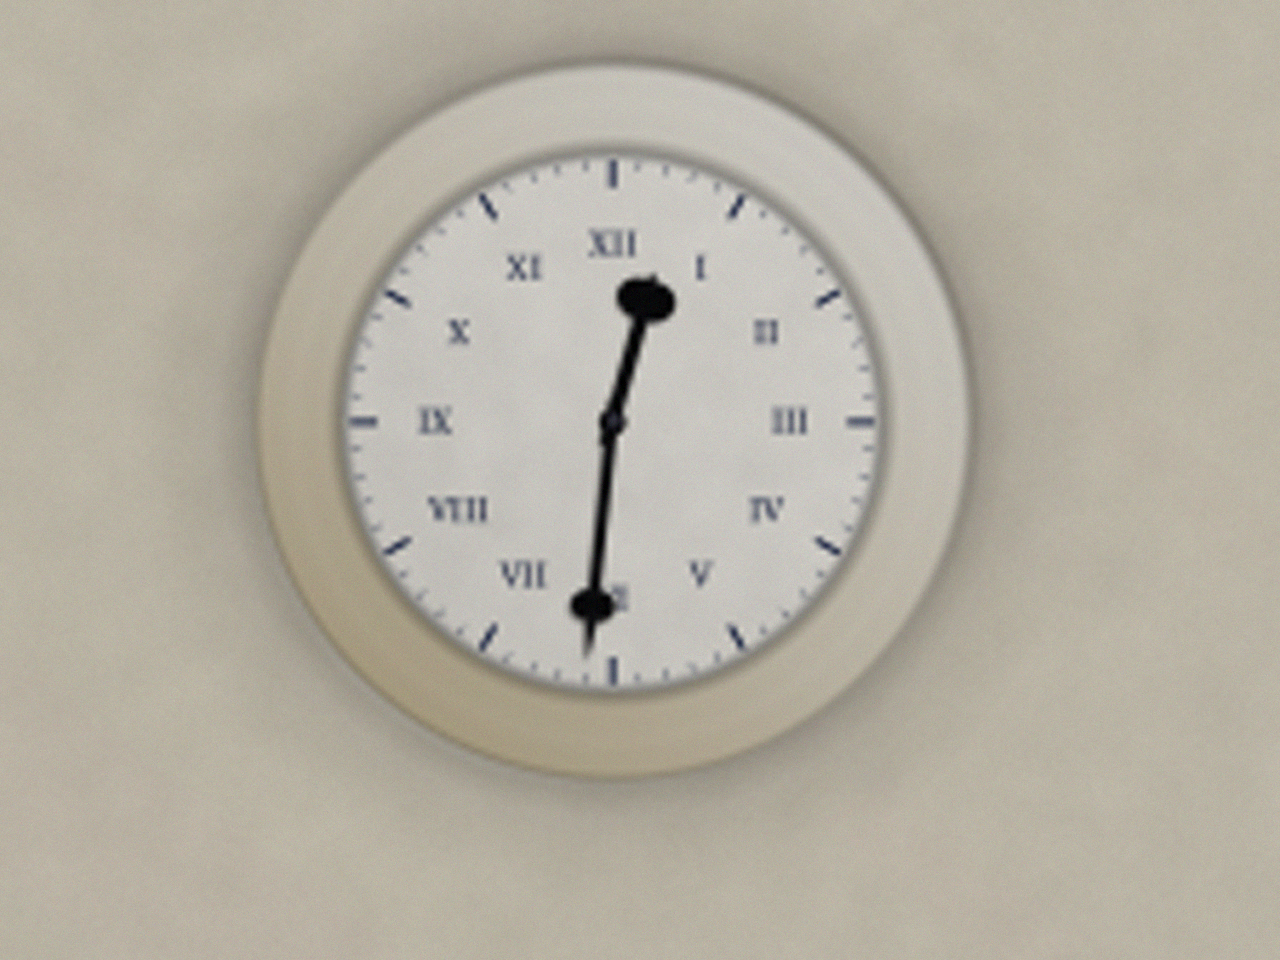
12:31
